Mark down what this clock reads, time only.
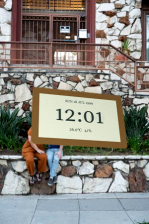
12:01
